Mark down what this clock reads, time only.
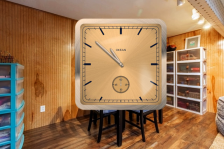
10:52
